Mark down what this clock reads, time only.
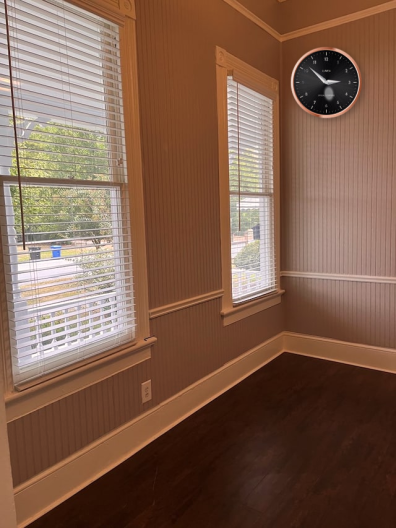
2:52
